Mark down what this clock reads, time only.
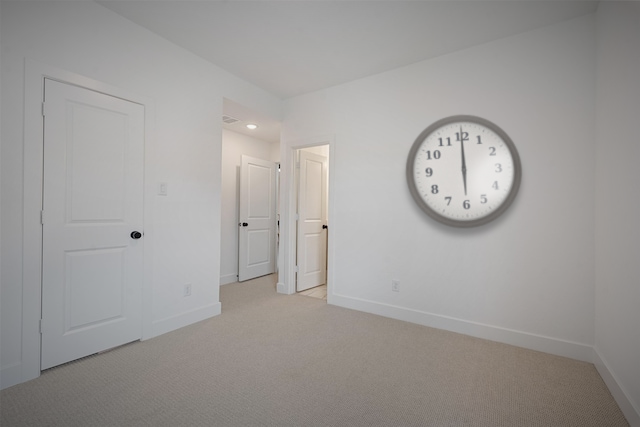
6:00
